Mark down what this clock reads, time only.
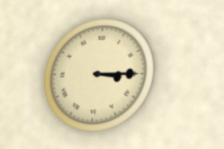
3:15
